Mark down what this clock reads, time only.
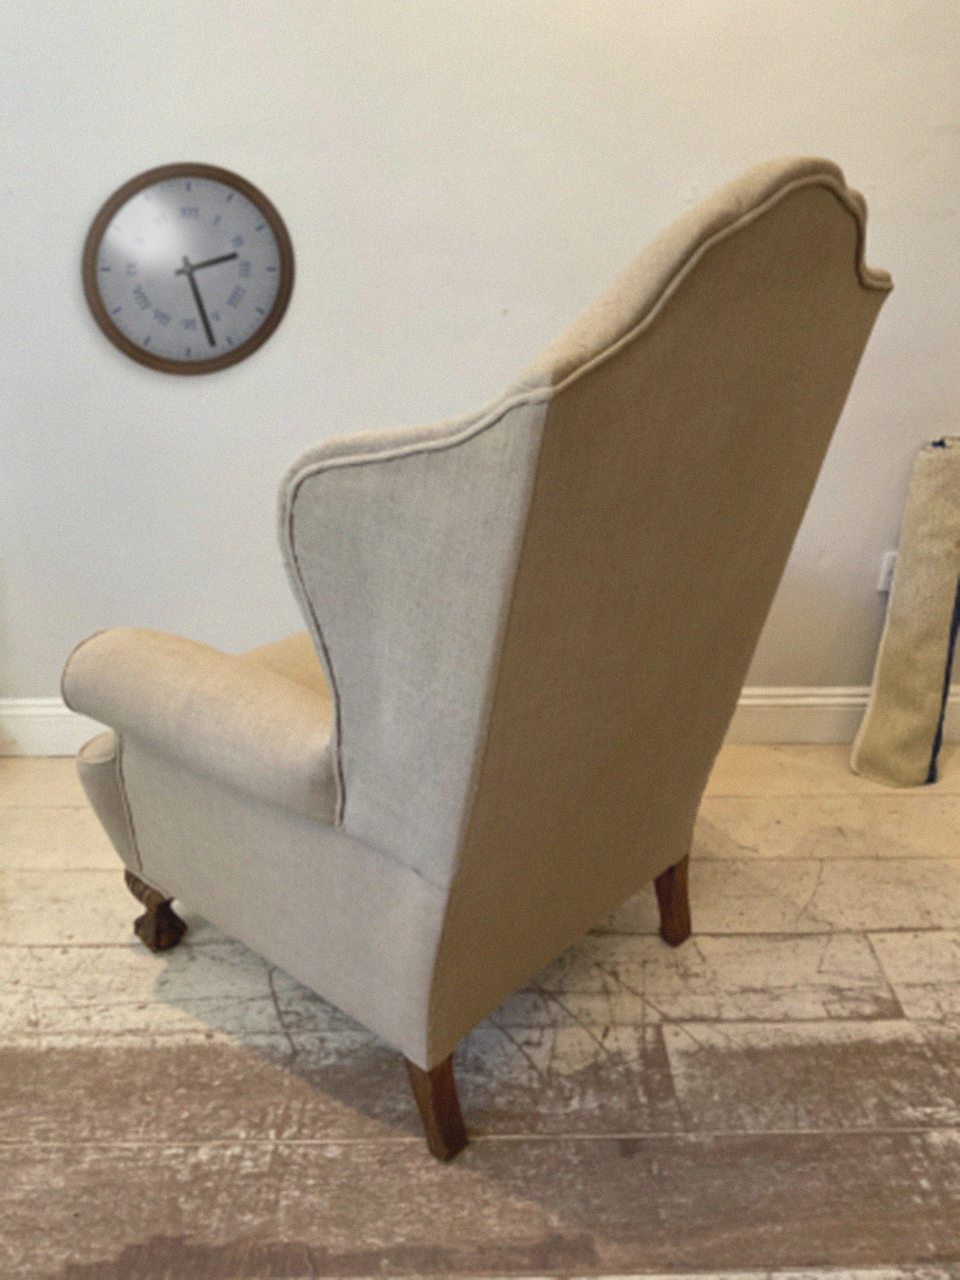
2:27
